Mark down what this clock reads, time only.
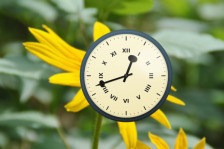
12:42
